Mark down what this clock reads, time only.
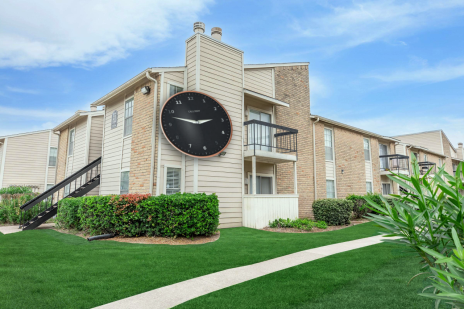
2:48
